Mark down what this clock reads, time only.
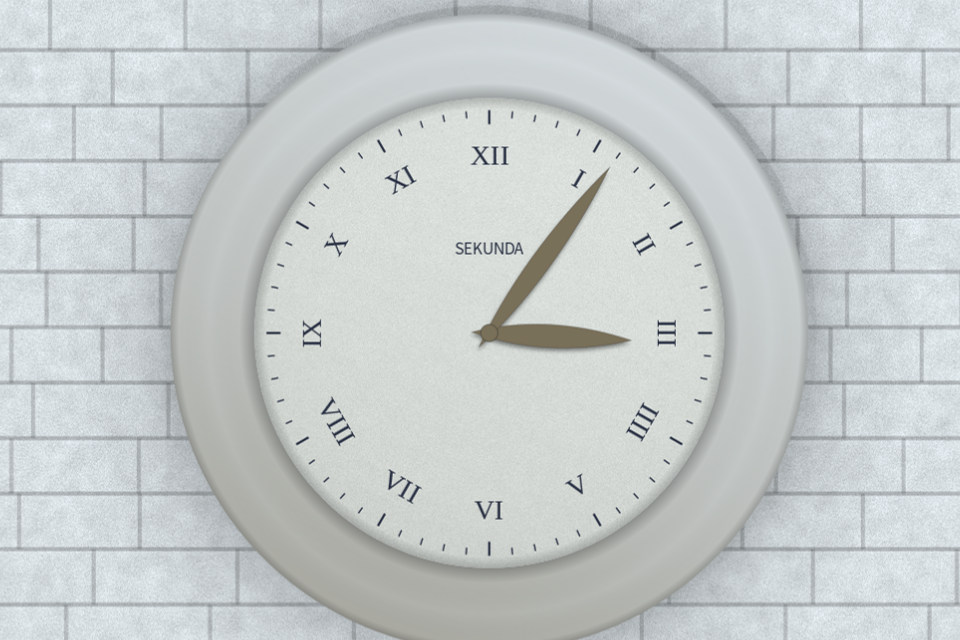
3:06
